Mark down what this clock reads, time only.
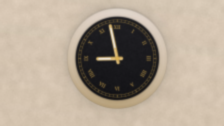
8:58
